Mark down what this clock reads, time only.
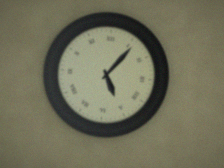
5:06
